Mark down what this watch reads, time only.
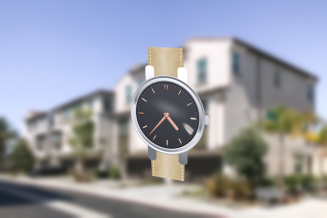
4:37
